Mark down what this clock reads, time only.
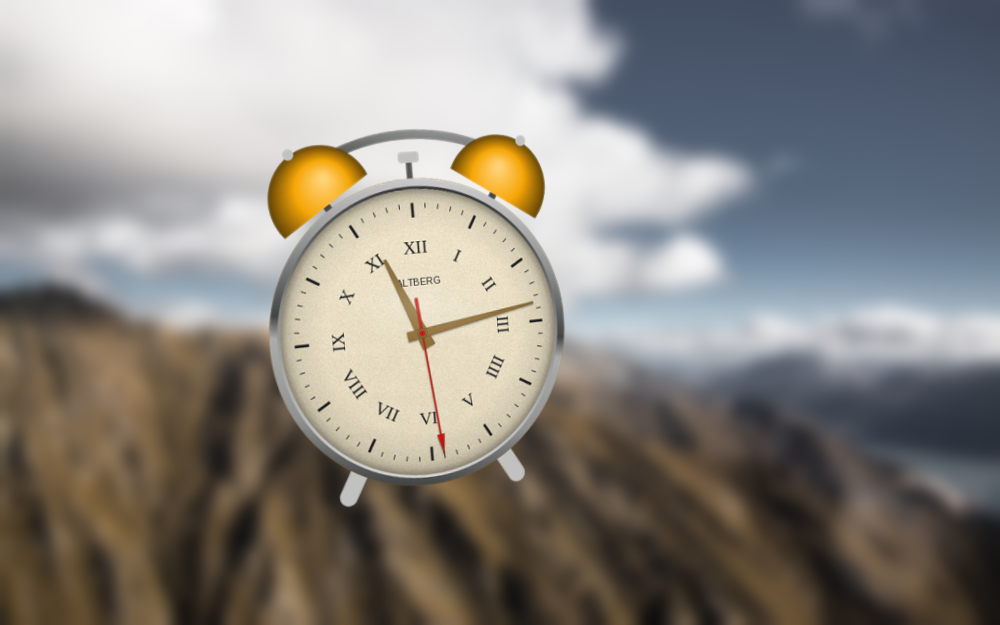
11:13:29
